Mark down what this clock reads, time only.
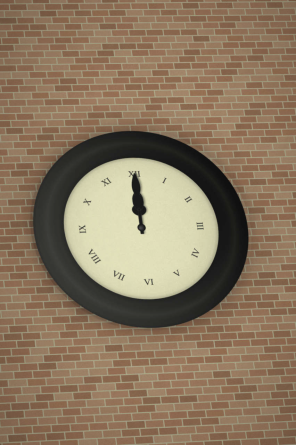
12:00
